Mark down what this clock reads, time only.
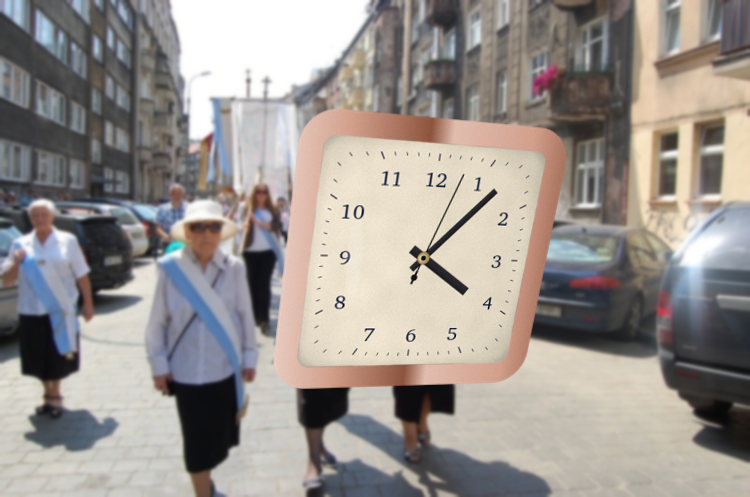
4:07:03
